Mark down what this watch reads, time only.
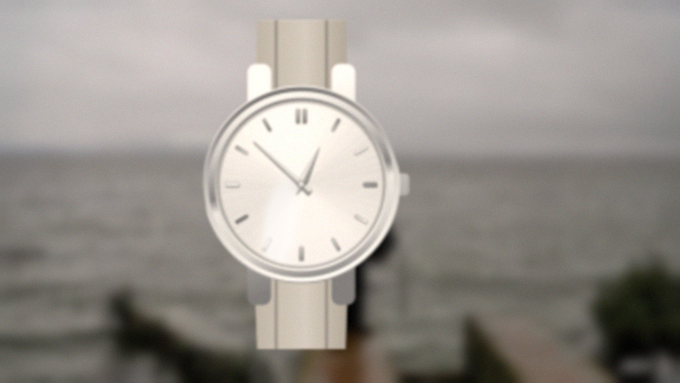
12:52
